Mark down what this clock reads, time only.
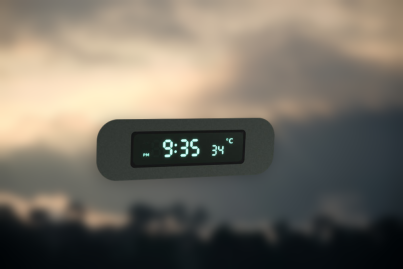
9:35
